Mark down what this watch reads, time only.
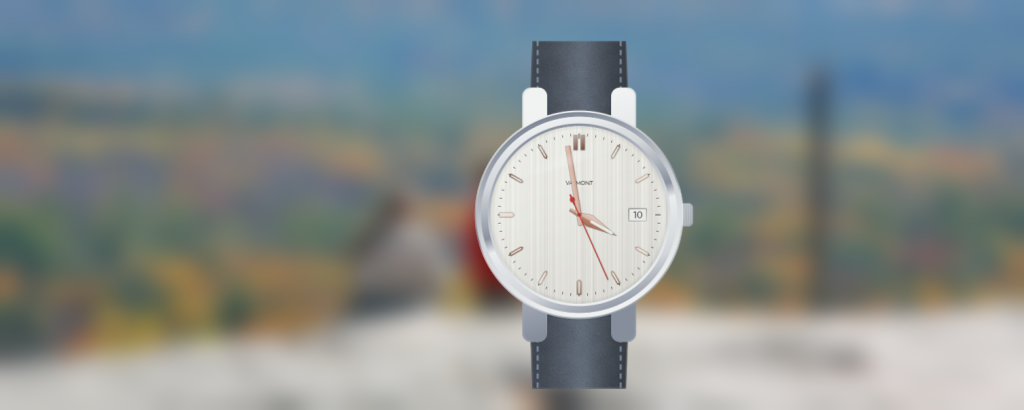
3:58:26
